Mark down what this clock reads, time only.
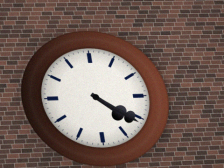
4:21
